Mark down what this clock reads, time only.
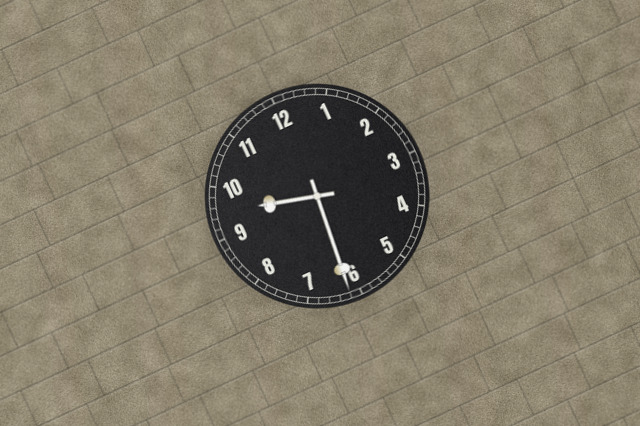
9:31
